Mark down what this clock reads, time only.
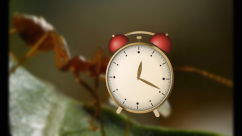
12:19
